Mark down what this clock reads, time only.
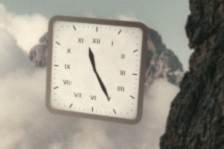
11:25
